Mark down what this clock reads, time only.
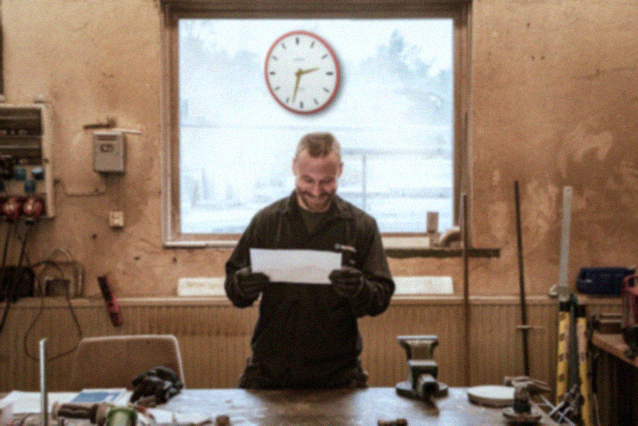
2:33
